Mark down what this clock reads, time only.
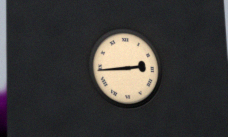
2:44
